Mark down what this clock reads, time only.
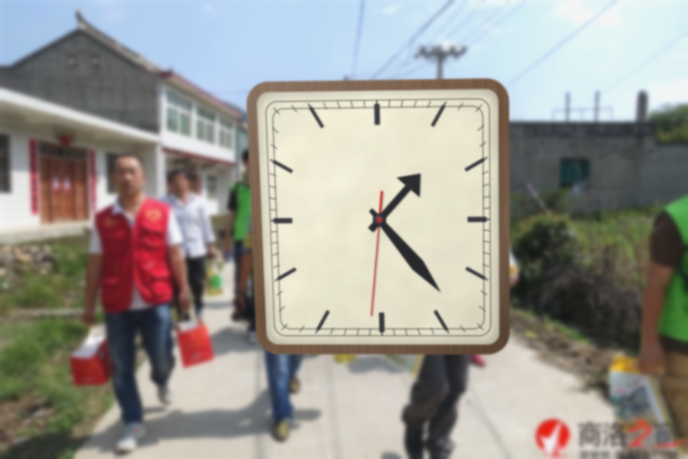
1:23:31
